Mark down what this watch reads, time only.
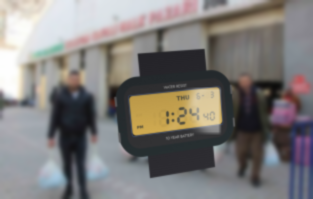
1:24
